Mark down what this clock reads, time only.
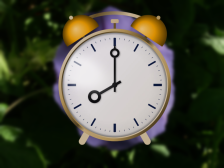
8:00
